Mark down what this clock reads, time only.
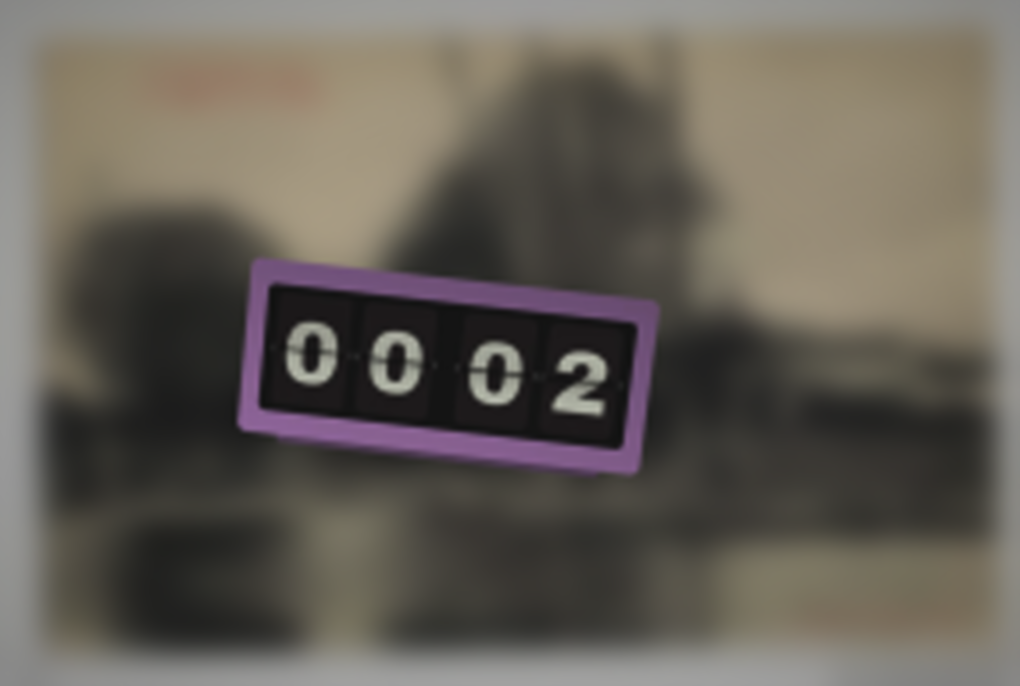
0:02
